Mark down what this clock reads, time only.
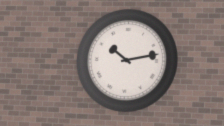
10:13
